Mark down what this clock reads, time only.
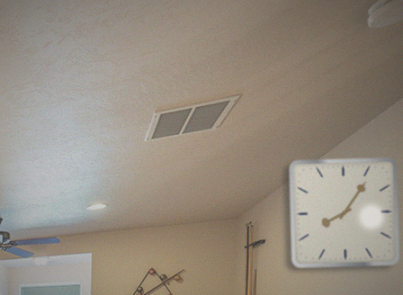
8:06
